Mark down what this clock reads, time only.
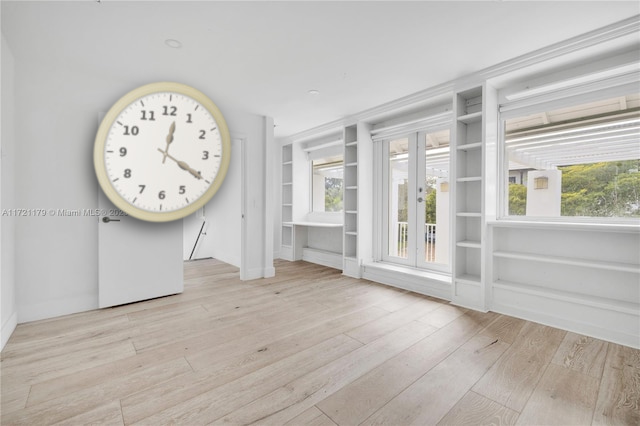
12:20
